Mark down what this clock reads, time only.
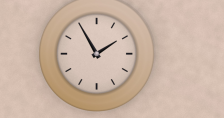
1:55
